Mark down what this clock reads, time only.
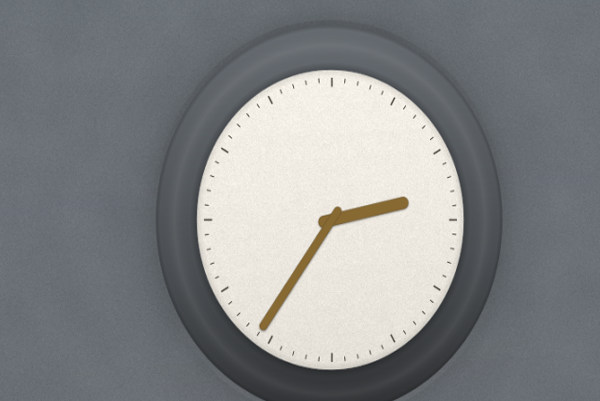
2:36
